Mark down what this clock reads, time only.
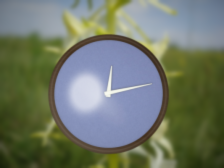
12:13
